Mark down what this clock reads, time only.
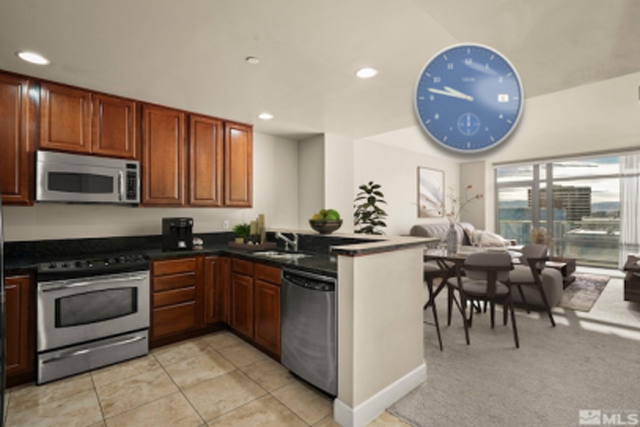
9:47
